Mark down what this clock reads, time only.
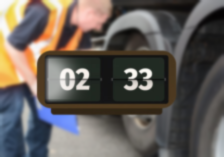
2:33
